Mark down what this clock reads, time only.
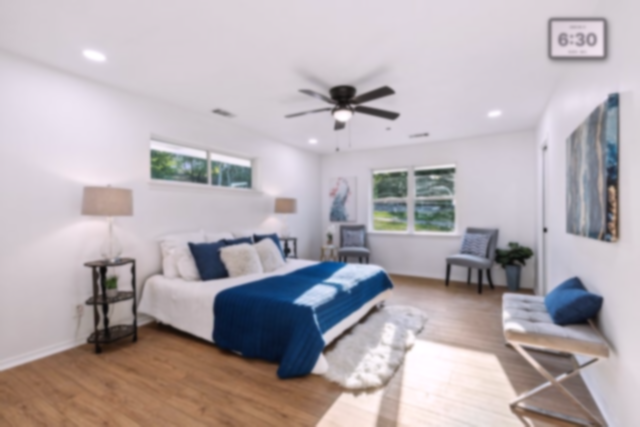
6:30
